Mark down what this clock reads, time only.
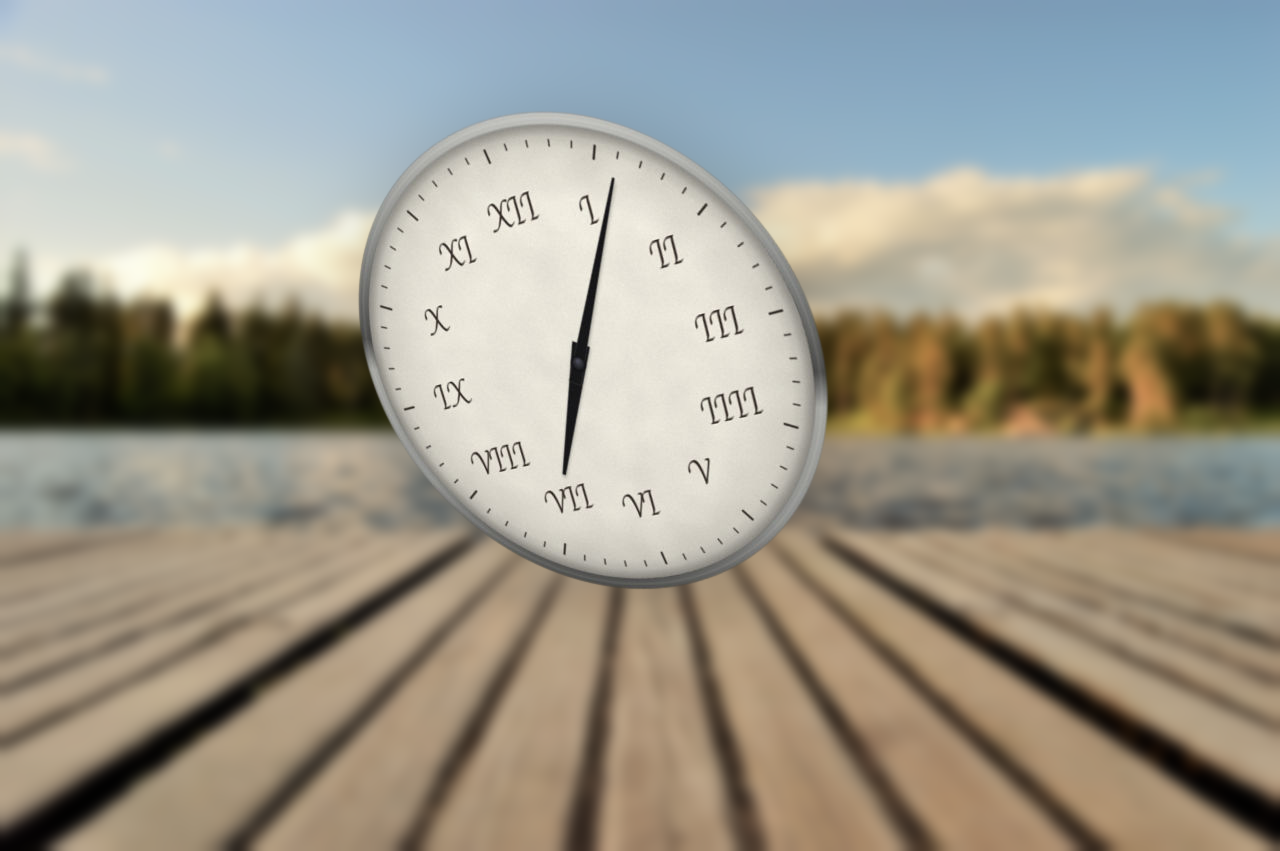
7:06
